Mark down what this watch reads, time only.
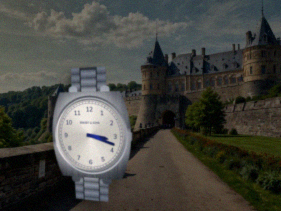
3:18
